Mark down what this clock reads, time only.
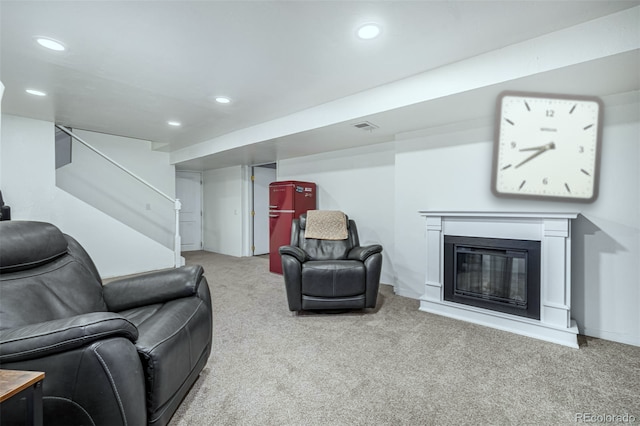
8:39
